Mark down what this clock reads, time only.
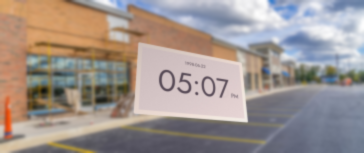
5:07
